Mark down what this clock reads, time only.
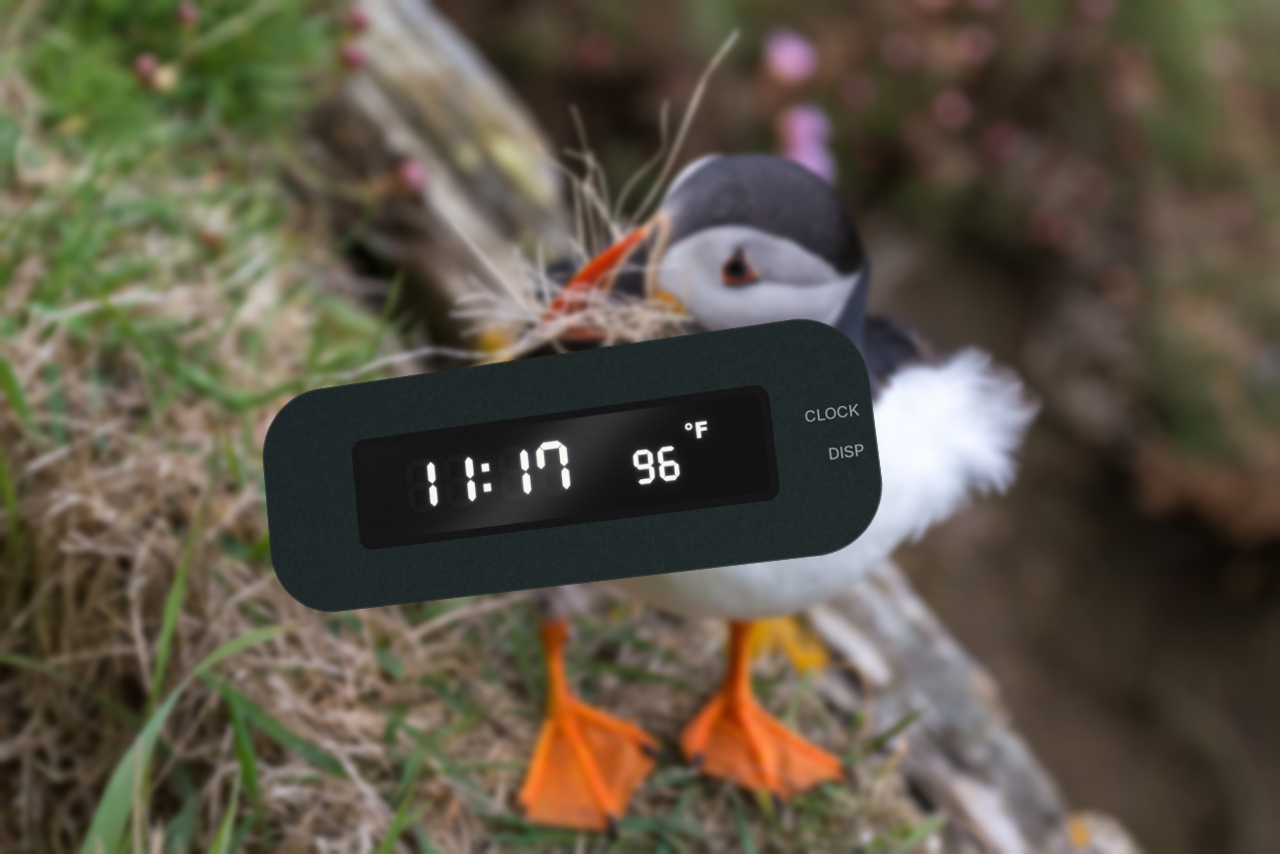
11:17
